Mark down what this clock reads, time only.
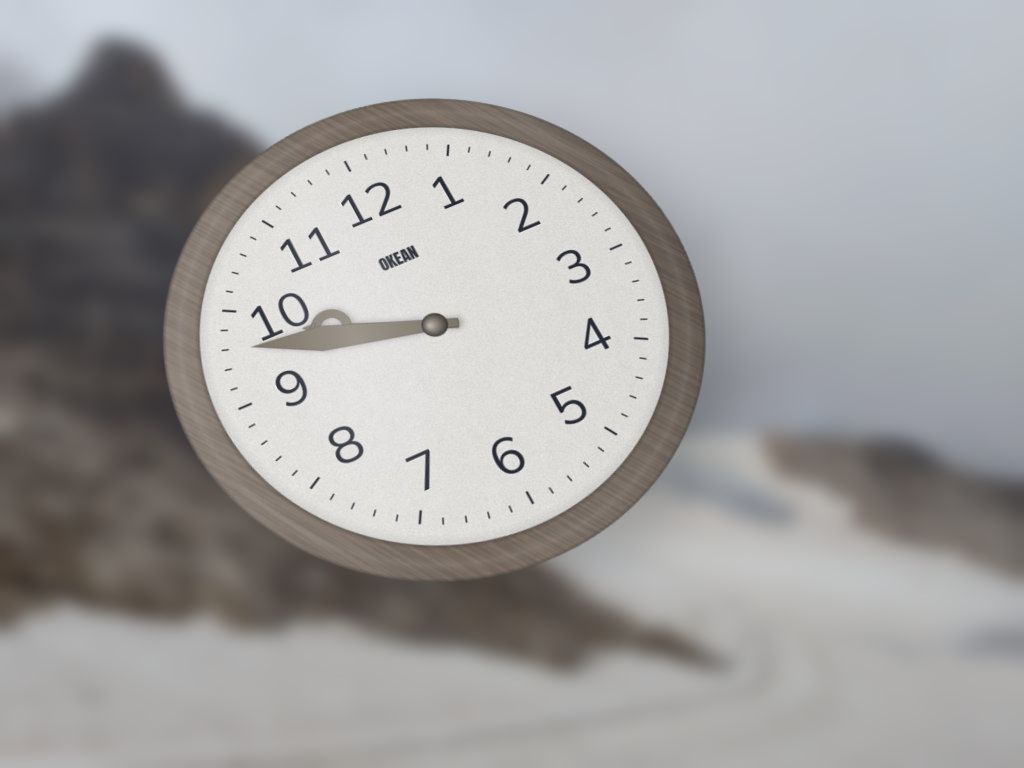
9:48
